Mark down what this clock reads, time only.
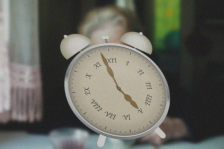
4:58
